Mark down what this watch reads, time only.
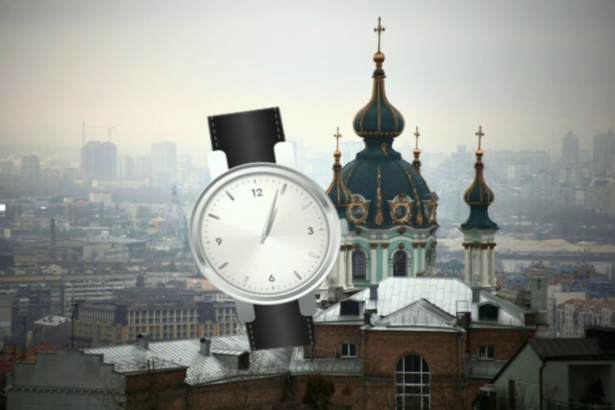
1:04
